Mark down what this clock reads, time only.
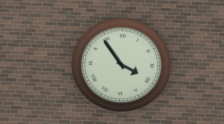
3:54
